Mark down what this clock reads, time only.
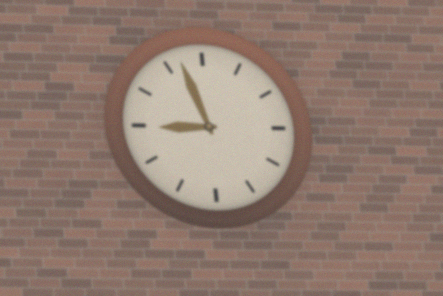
8:57
